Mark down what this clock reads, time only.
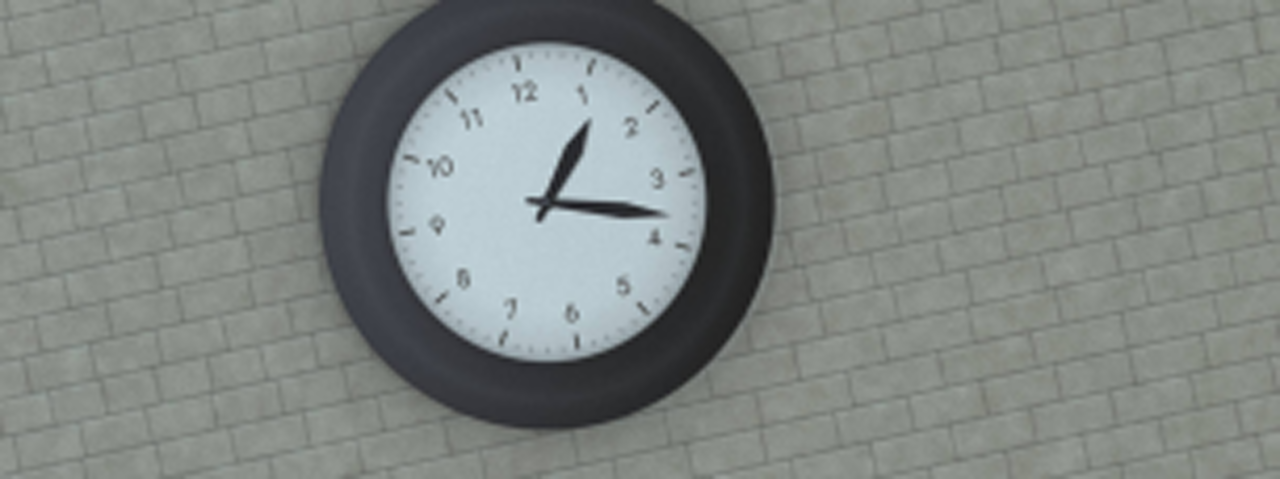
1:18
